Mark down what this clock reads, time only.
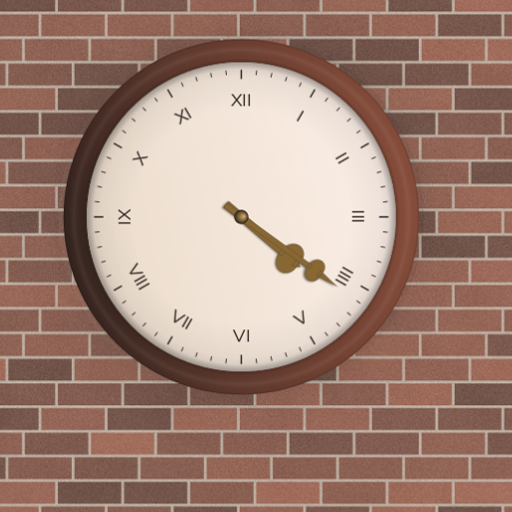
4:21
